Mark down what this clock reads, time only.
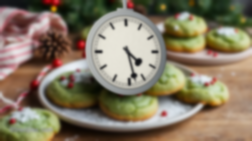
4:28
